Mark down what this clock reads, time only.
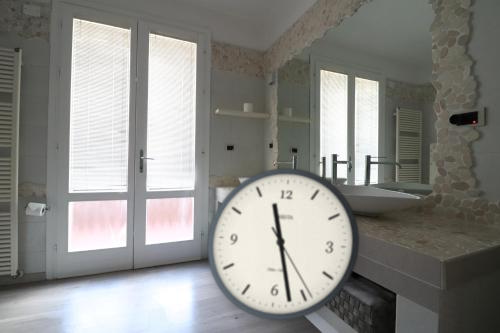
11:27:24
